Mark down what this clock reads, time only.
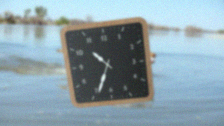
10:34
